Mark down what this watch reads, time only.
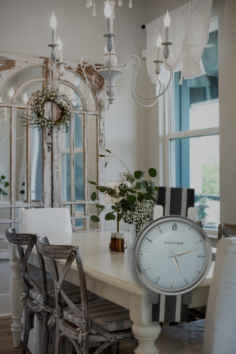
5:12
